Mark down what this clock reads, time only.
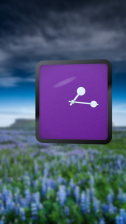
1:16
